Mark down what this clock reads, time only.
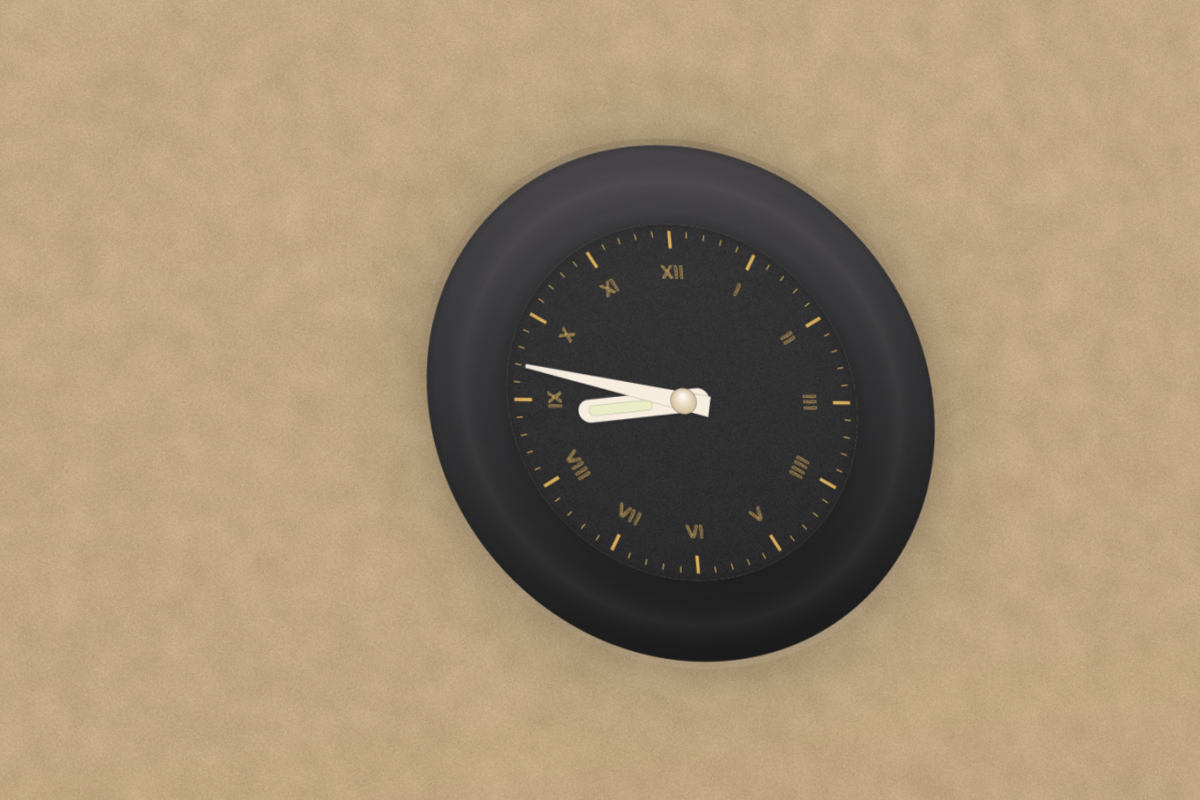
8:47
